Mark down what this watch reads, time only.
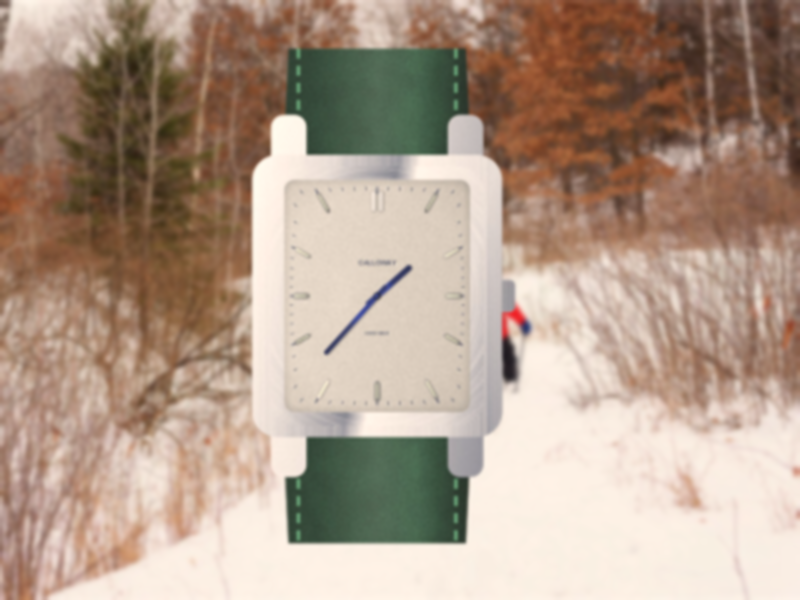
1:37
